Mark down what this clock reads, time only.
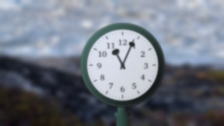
11:04
